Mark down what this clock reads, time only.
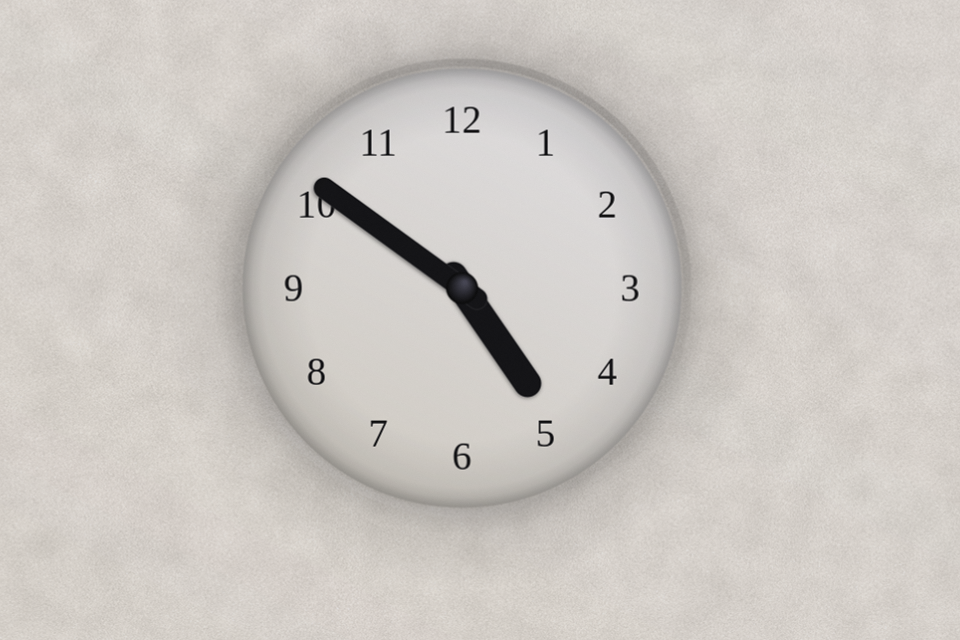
4:51
